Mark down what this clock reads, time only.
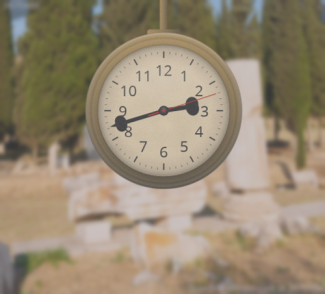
2:42:12
